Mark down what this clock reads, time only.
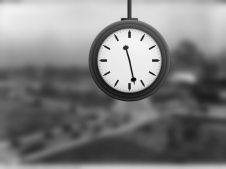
11:28
